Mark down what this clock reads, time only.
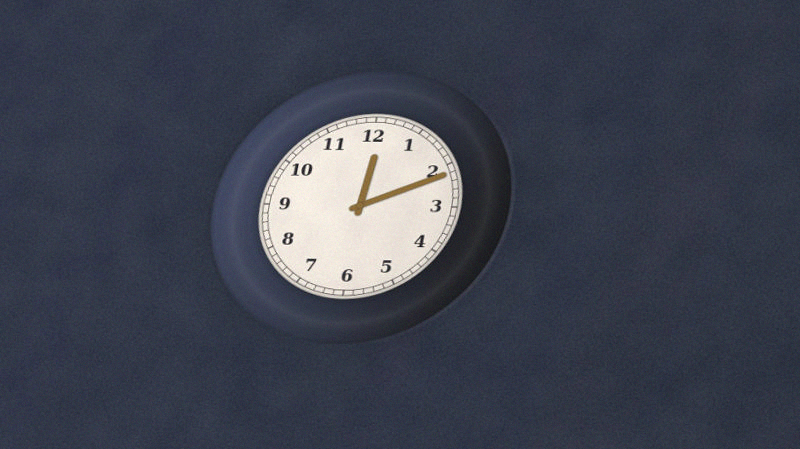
12:11
